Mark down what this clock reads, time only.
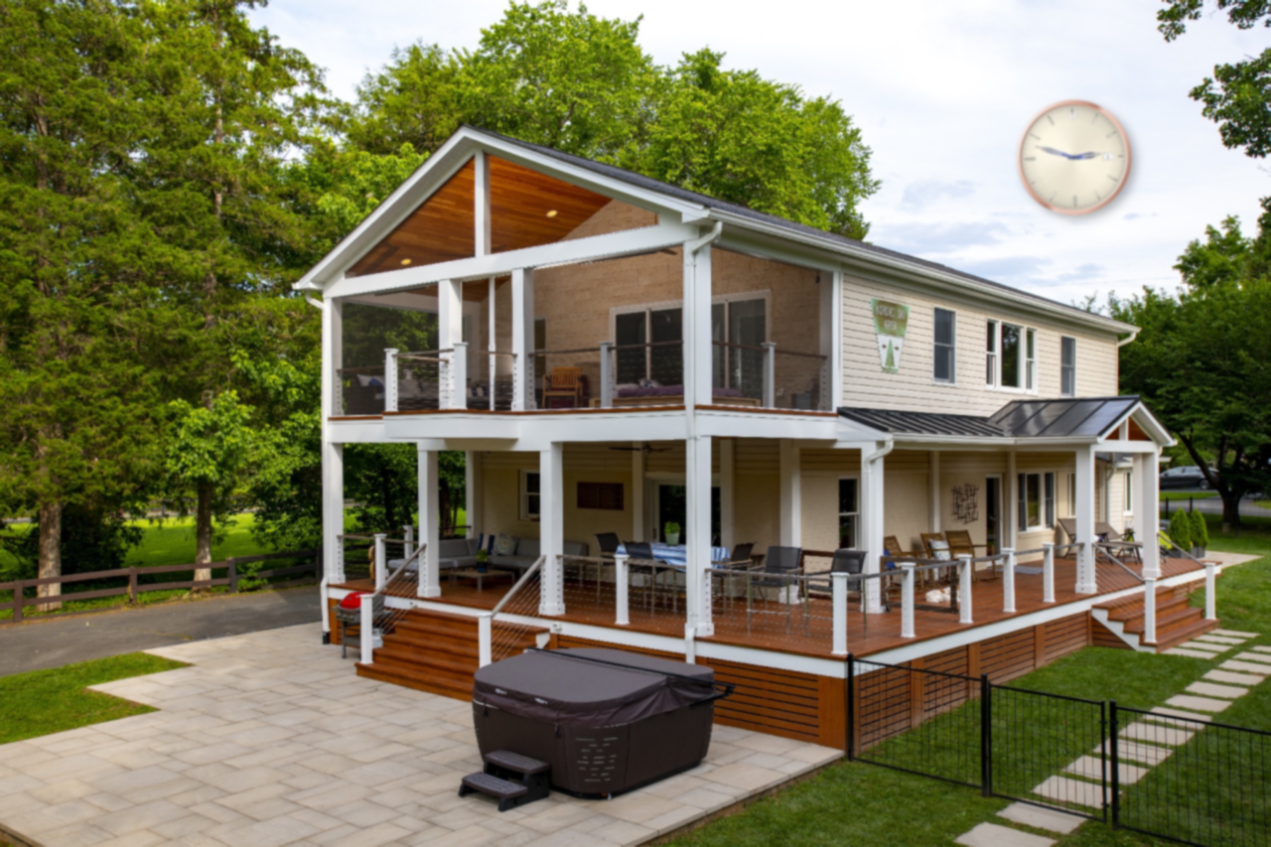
2:48
